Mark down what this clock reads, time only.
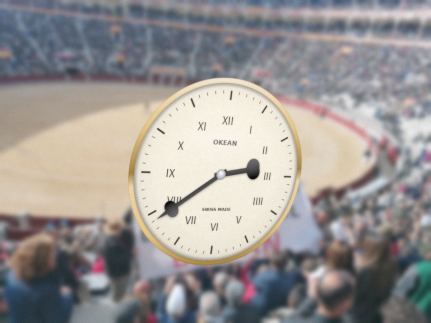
2:39
